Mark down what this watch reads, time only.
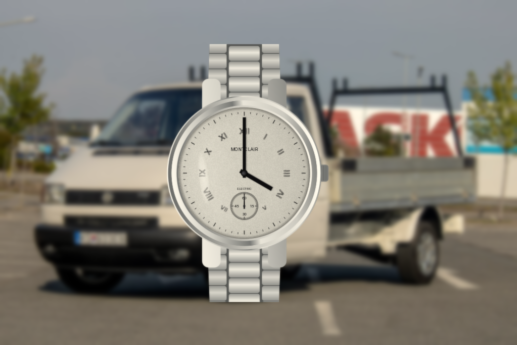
4:00
